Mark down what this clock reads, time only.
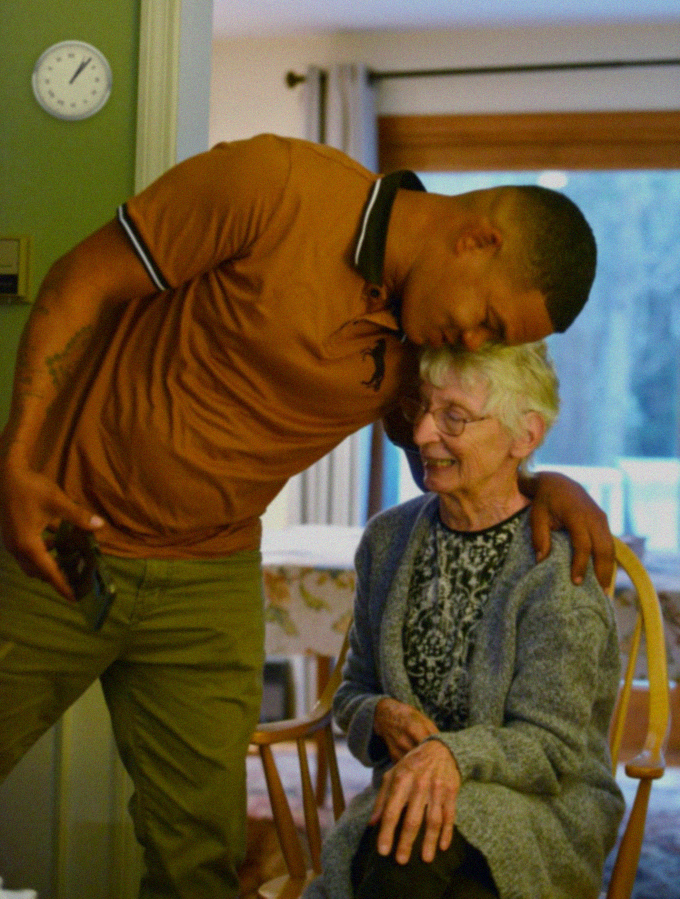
1:07
